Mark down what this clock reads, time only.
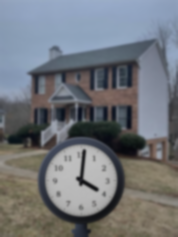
4:01
